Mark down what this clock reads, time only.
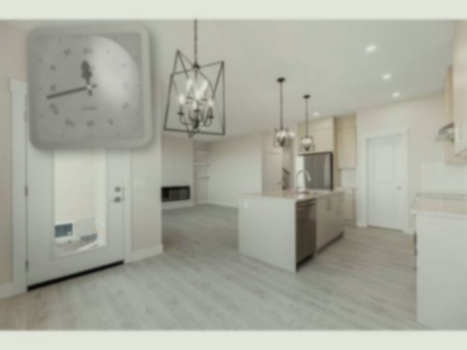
11:43
